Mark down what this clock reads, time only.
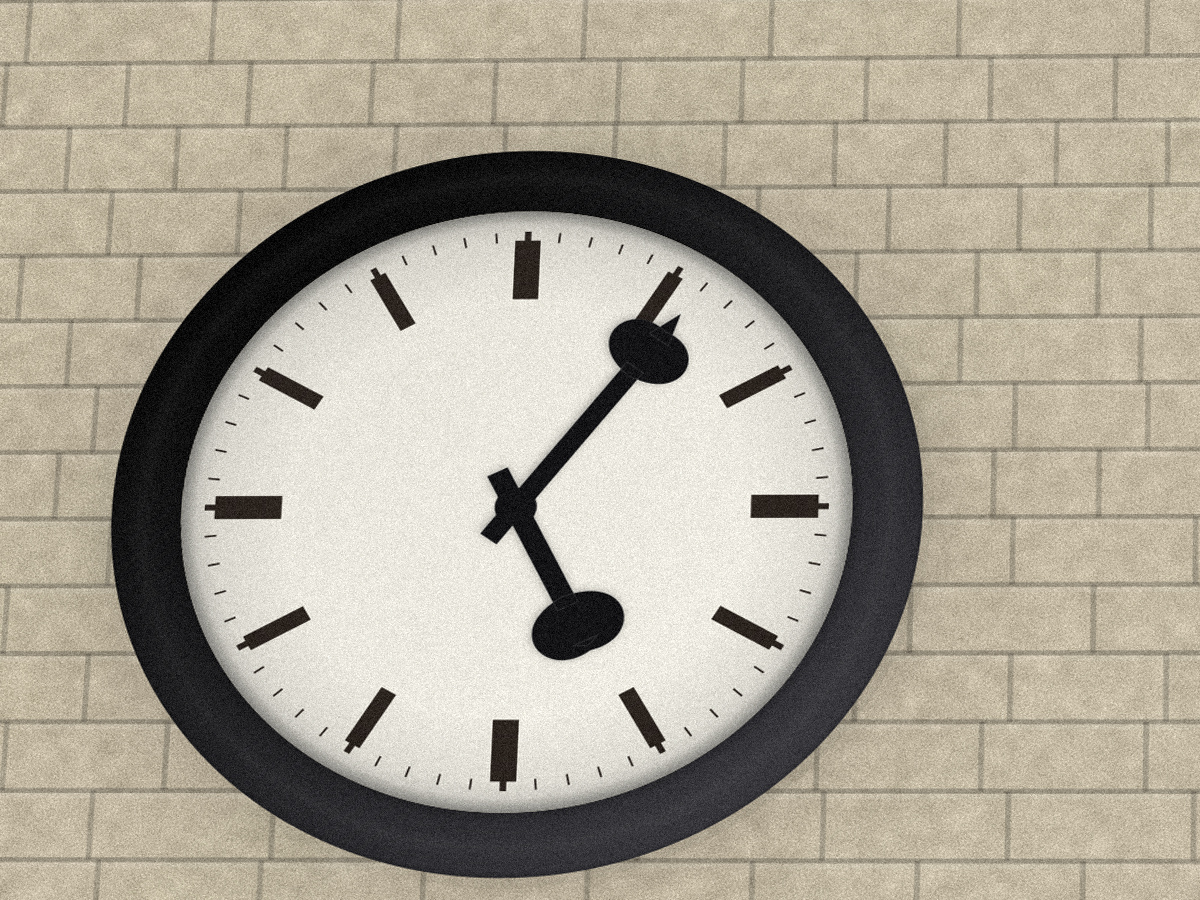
5:06
